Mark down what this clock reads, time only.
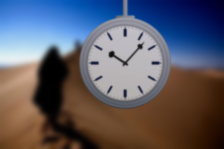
10:07
